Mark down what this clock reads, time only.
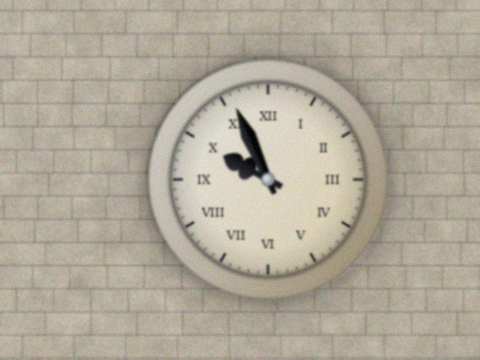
9:56
